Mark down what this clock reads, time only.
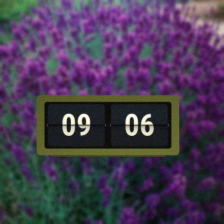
9:06
